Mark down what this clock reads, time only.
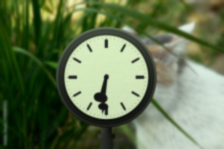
6:31
